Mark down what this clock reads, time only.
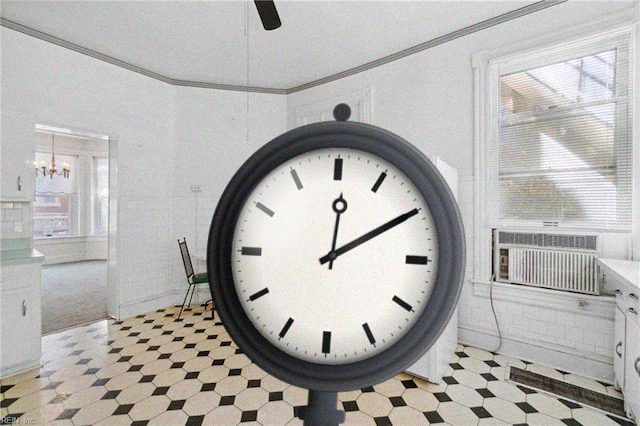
12:10
